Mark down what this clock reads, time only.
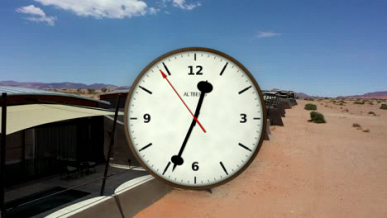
12:33:54
